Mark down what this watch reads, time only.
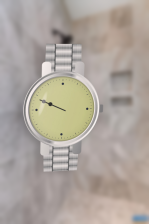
9:49
